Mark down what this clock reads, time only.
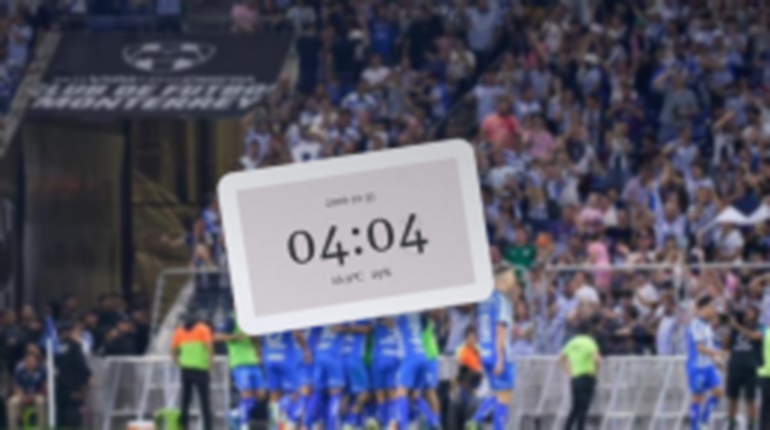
4:04
